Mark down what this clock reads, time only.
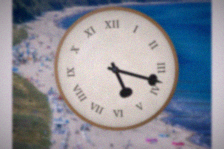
5:18
